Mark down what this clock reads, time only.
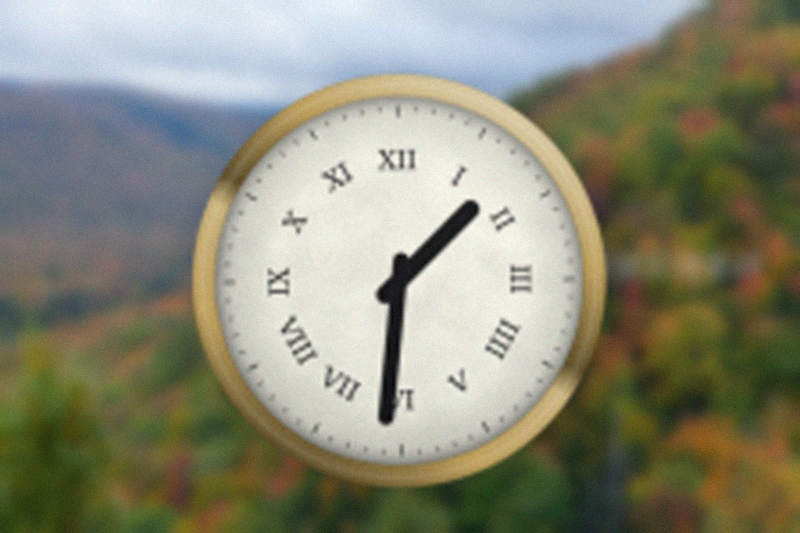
1:31
